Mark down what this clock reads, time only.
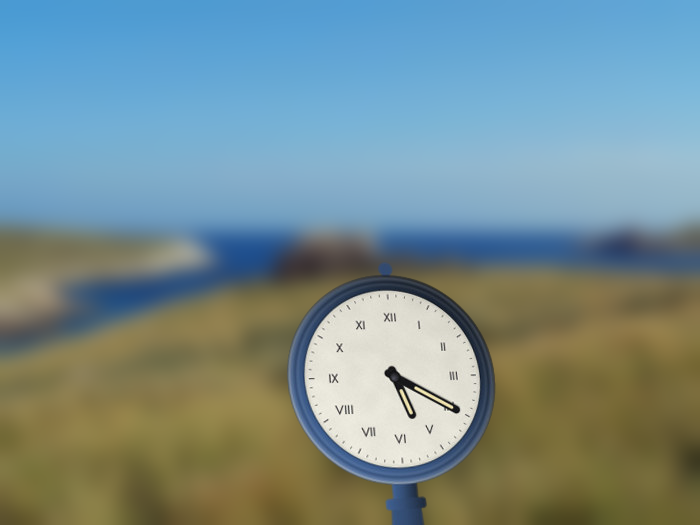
5:20
